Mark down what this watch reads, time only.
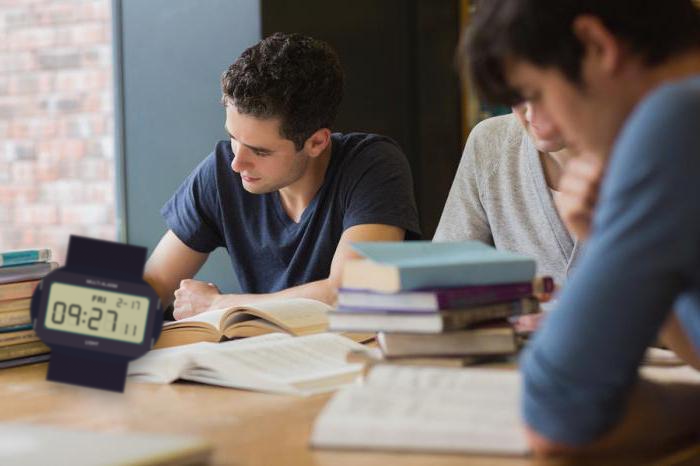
9:27:11
